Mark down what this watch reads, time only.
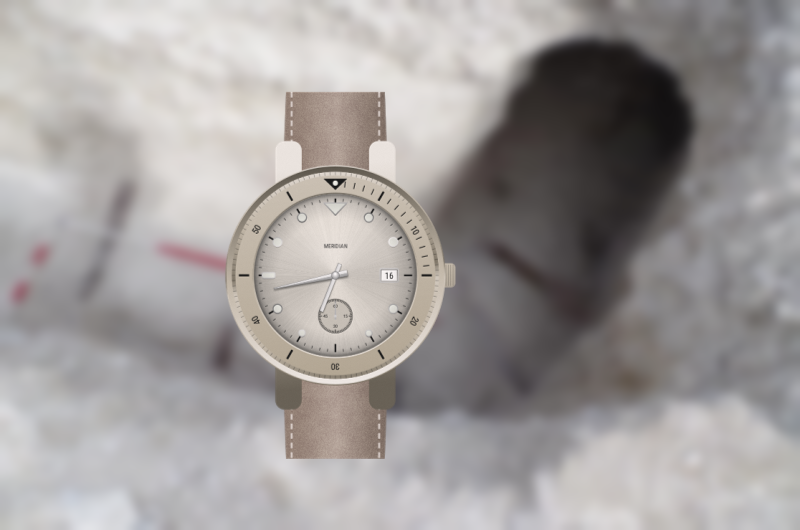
6:43
